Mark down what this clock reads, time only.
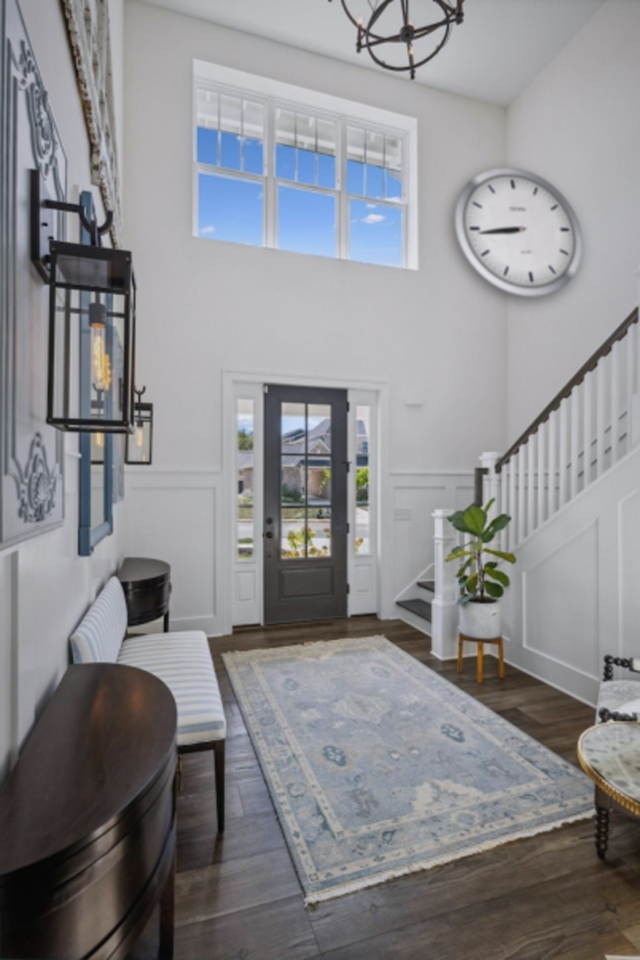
8:44
